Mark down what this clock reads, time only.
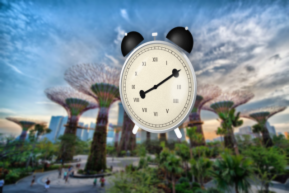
8:10
